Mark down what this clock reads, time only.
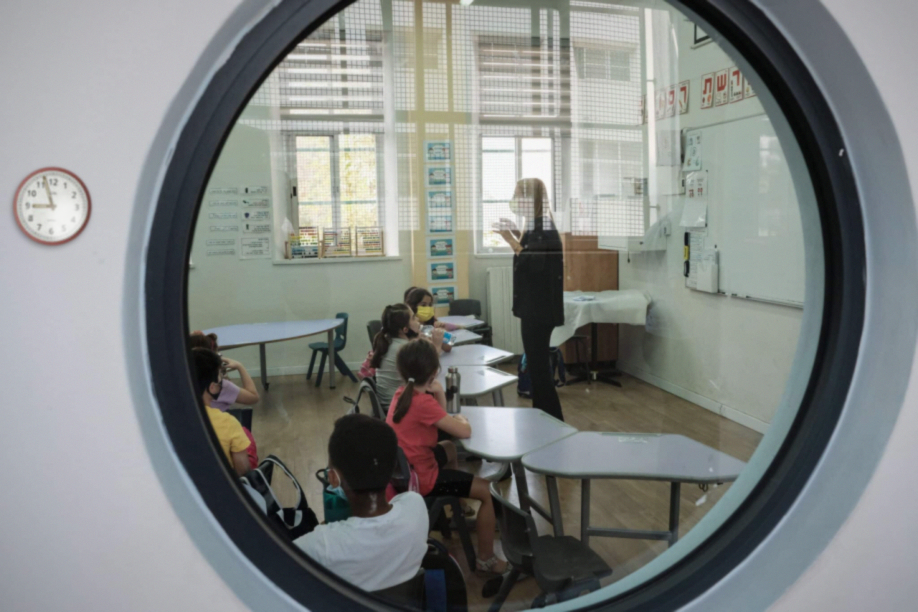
8:57
